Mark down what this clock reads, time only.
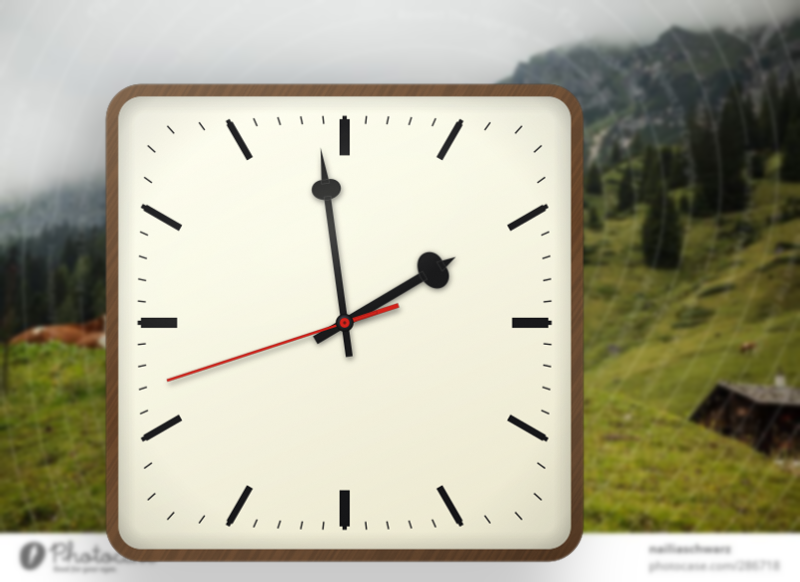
1:58:42
